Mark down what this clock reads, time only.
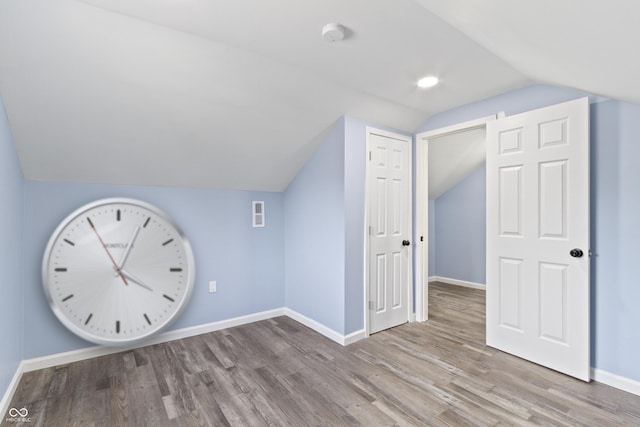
4:03:55
